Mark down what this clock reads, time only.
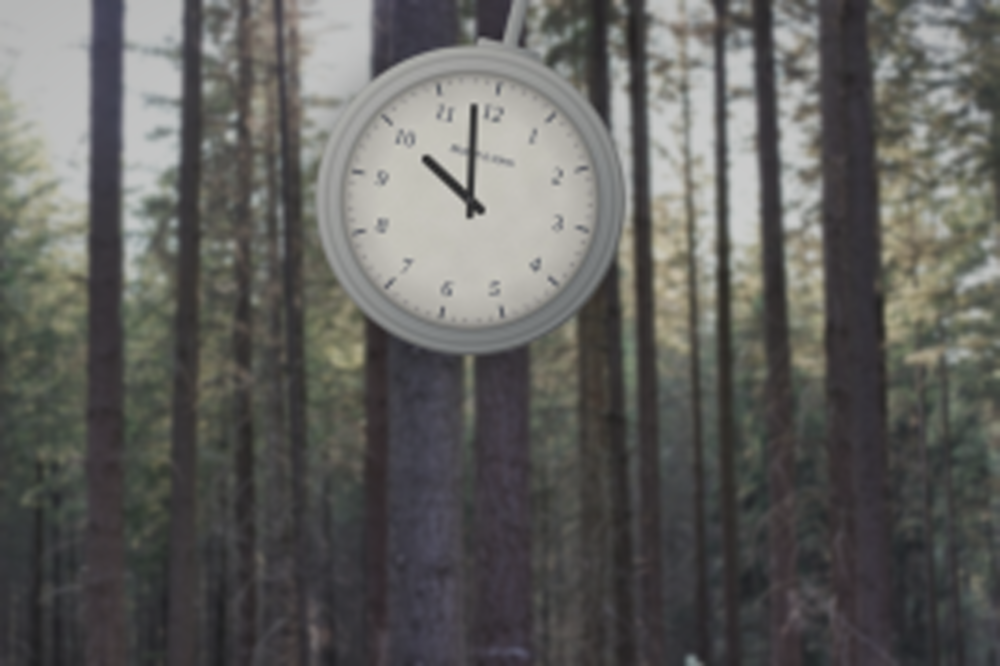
9:58
